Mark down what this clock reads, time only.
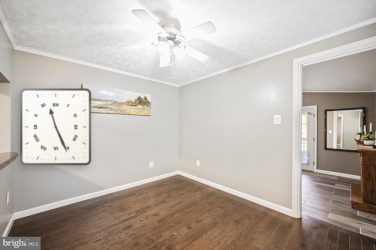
11:26
